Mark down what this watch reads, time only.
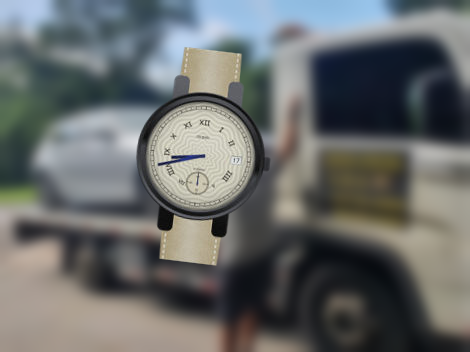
8:42
